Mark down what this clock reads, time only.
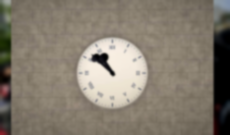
10:52
